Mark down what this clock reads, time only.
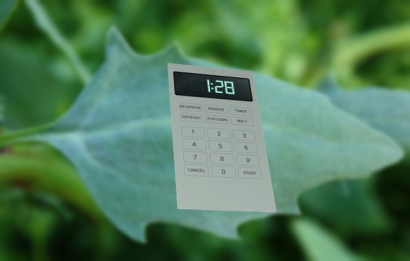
1:28
